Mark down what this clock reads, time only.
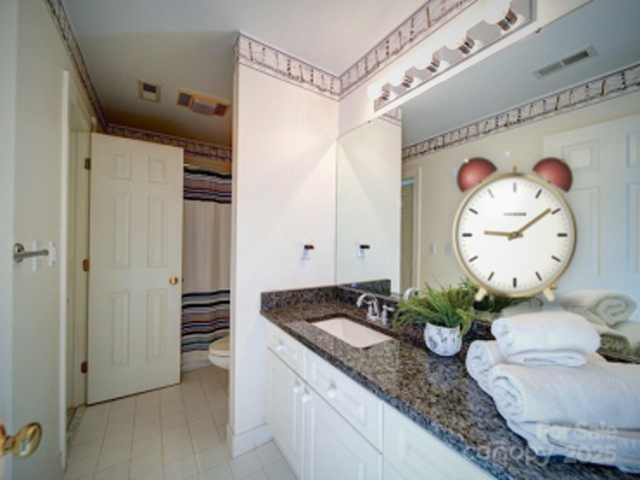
9:09
